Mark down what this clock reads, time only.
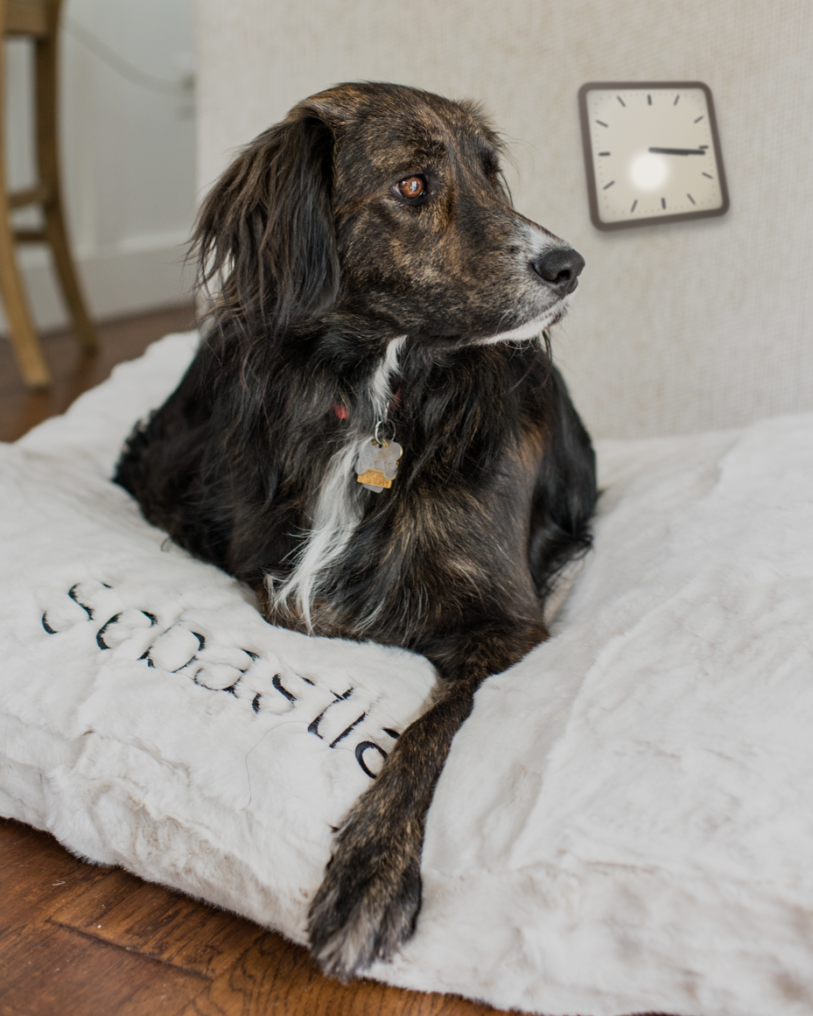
3:16
